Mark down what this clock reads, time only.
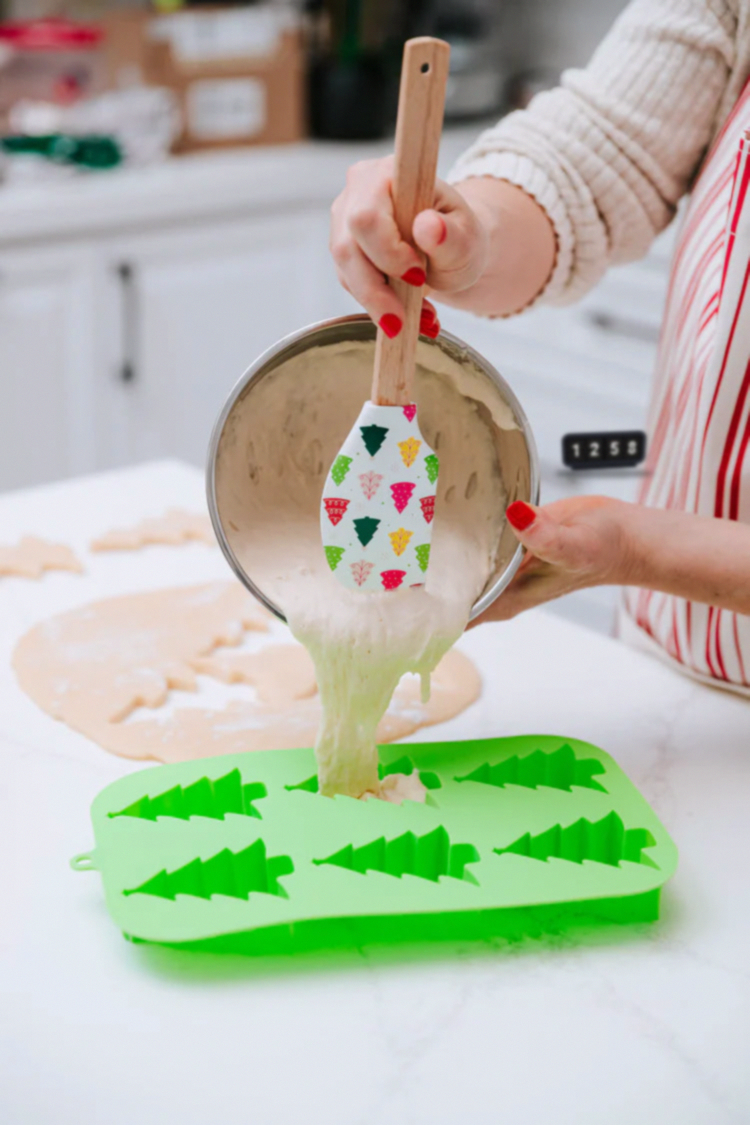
12:58
